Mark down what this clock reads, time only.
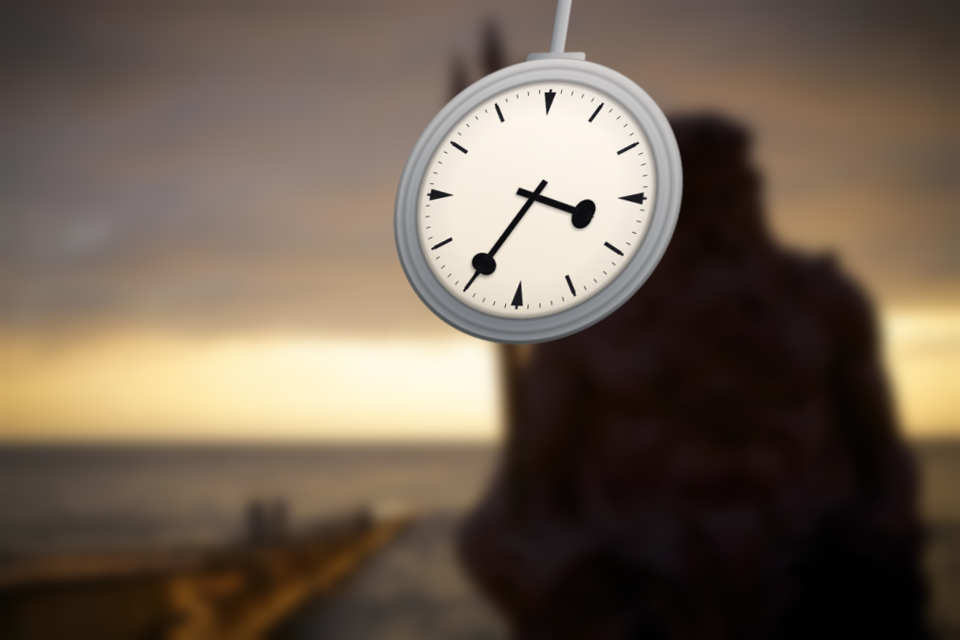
3:35
